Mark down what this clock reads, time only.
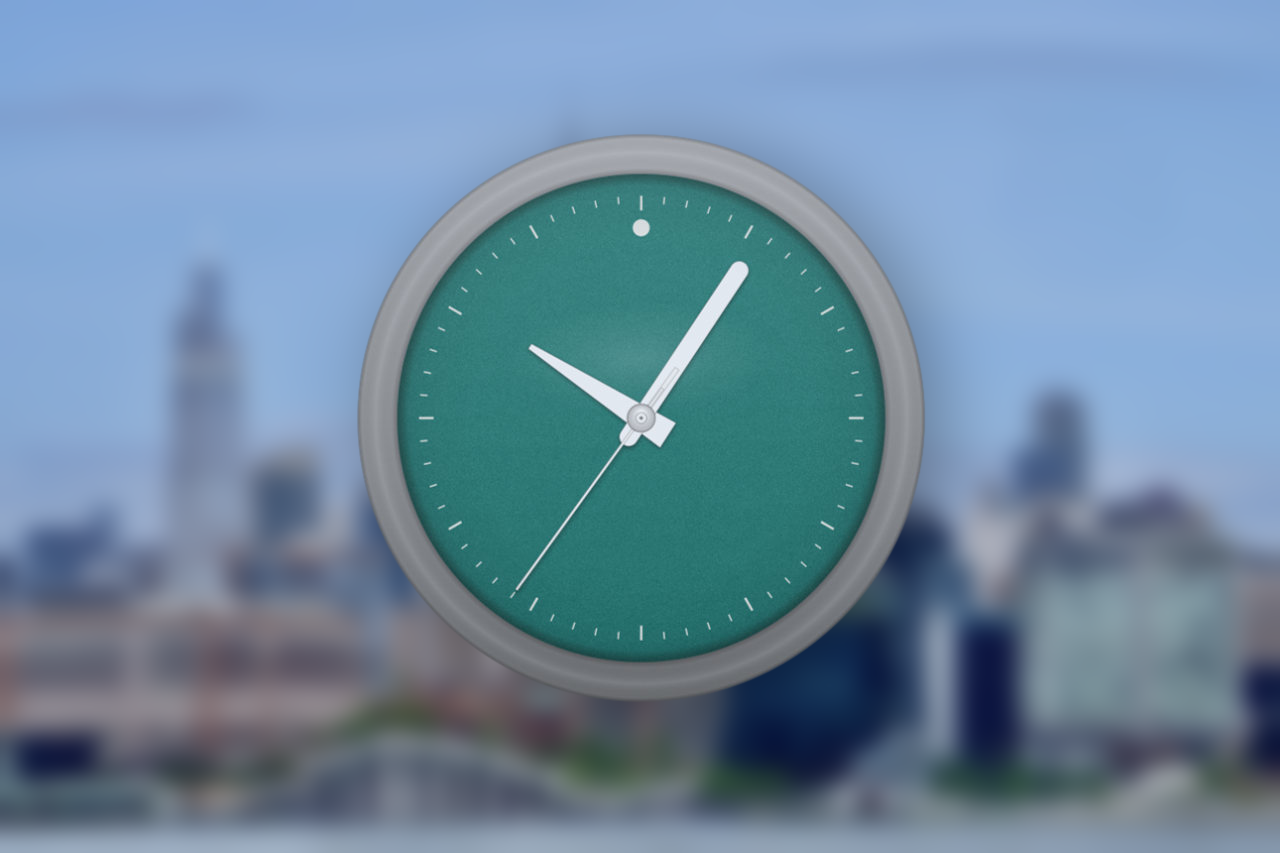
10:05:36
